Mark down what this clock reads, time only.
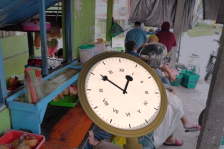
12:51
